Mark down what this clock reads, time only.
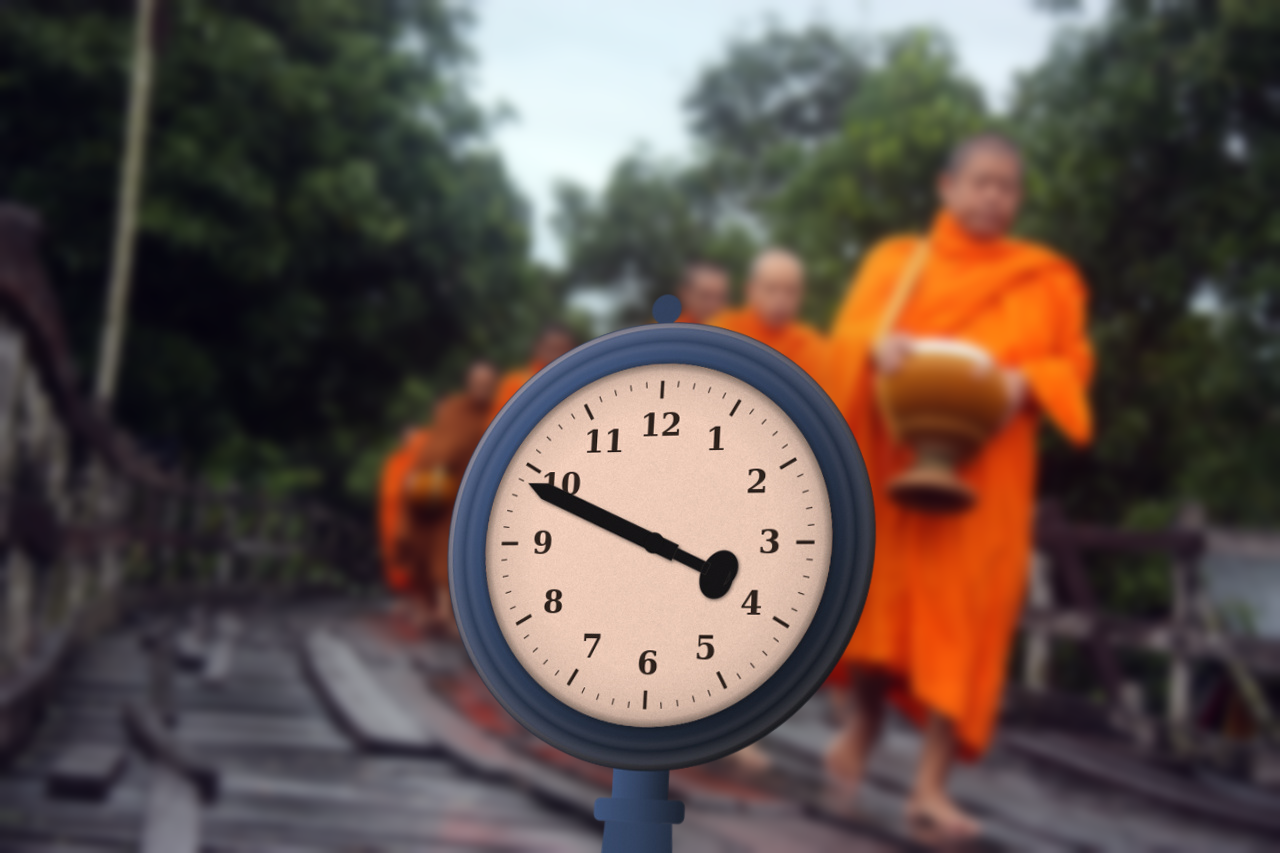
3:49
